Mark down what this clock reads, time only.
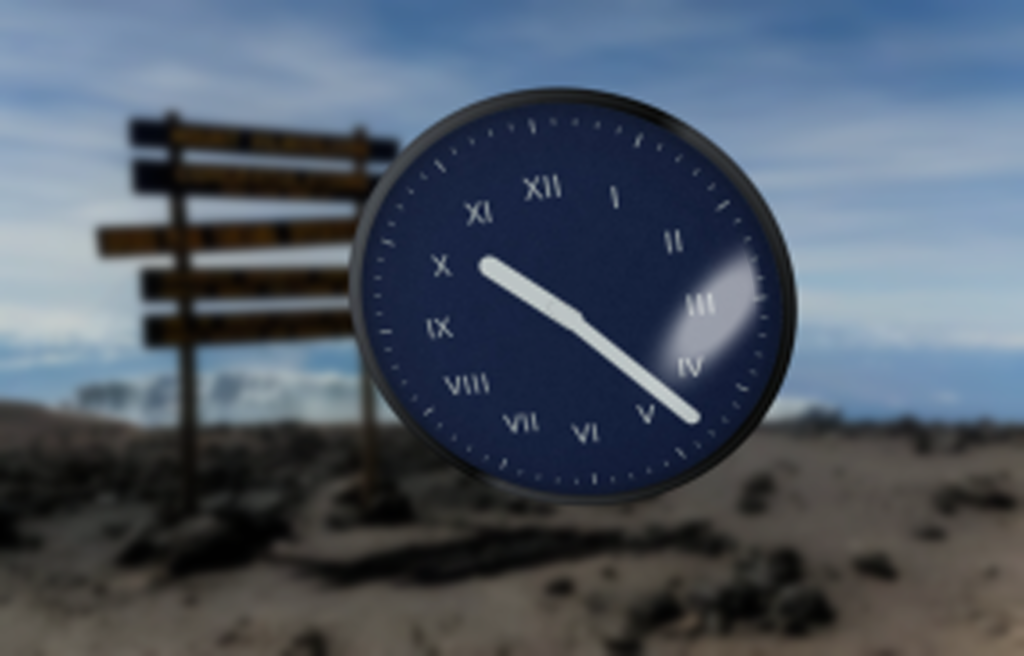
10:23
